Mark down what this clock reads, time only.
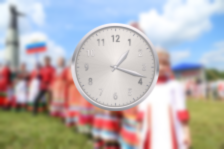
1:18
